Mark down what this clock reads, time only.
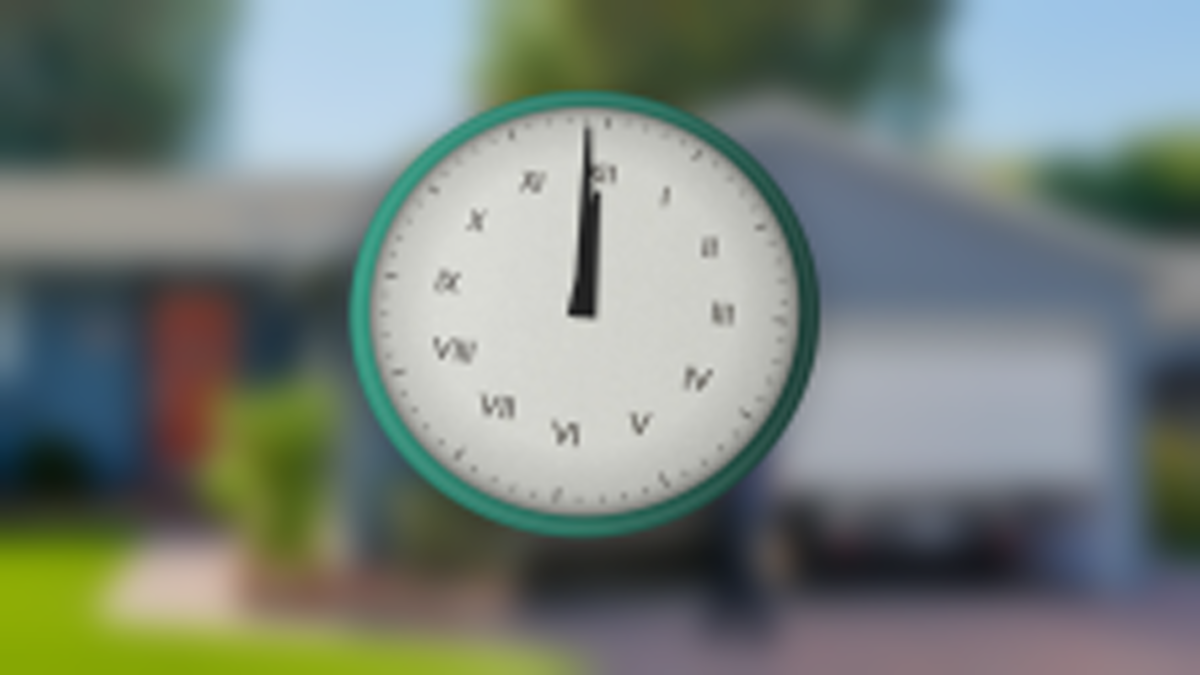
11:59
